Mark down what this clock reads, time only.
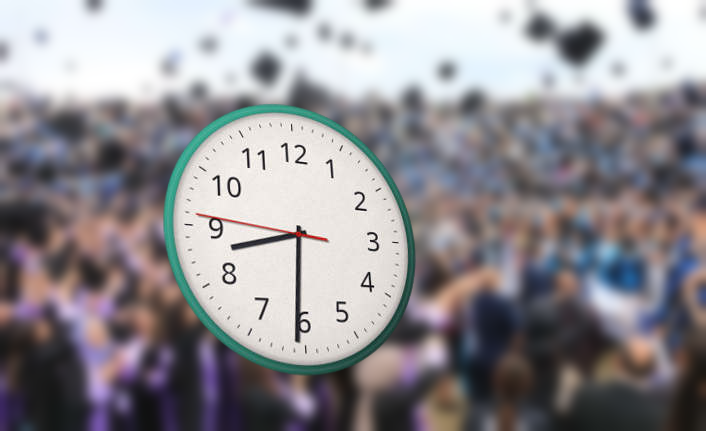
8:30:46
